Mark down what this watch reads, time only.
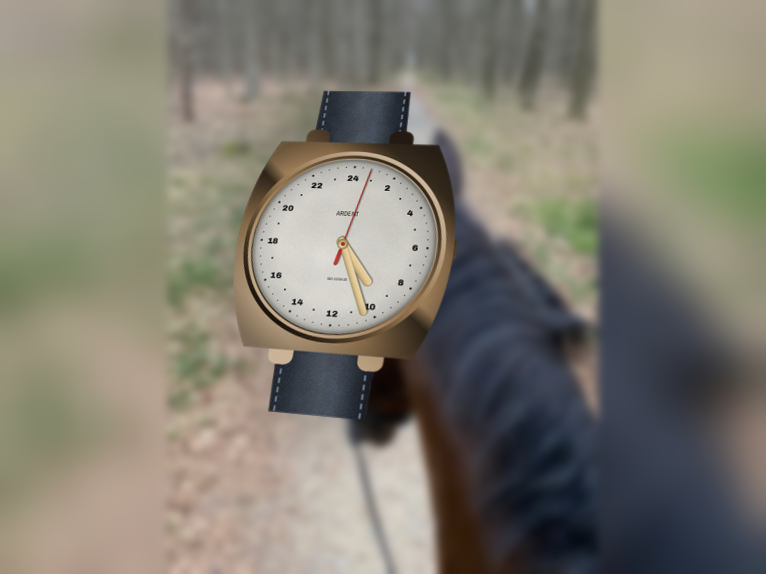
9:26:02
